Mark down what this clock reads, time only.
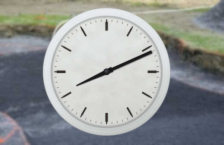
8:11
